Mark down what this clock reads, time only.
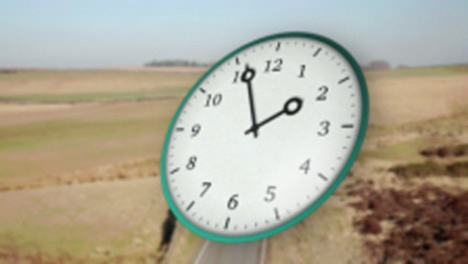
1:56
